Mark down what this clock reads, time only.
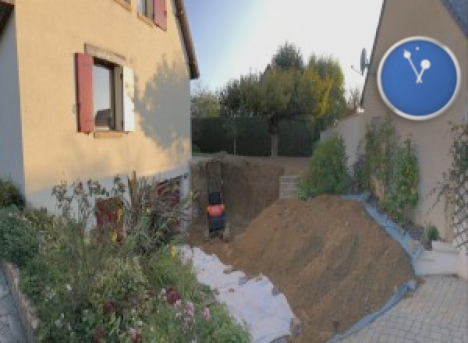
12:56
